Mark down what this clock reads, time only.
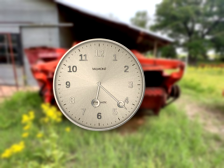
6:22
